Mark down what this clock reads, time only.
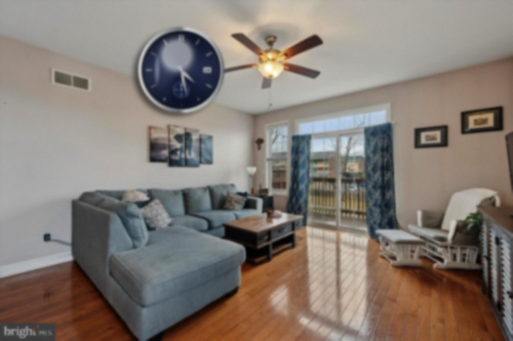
4:28
